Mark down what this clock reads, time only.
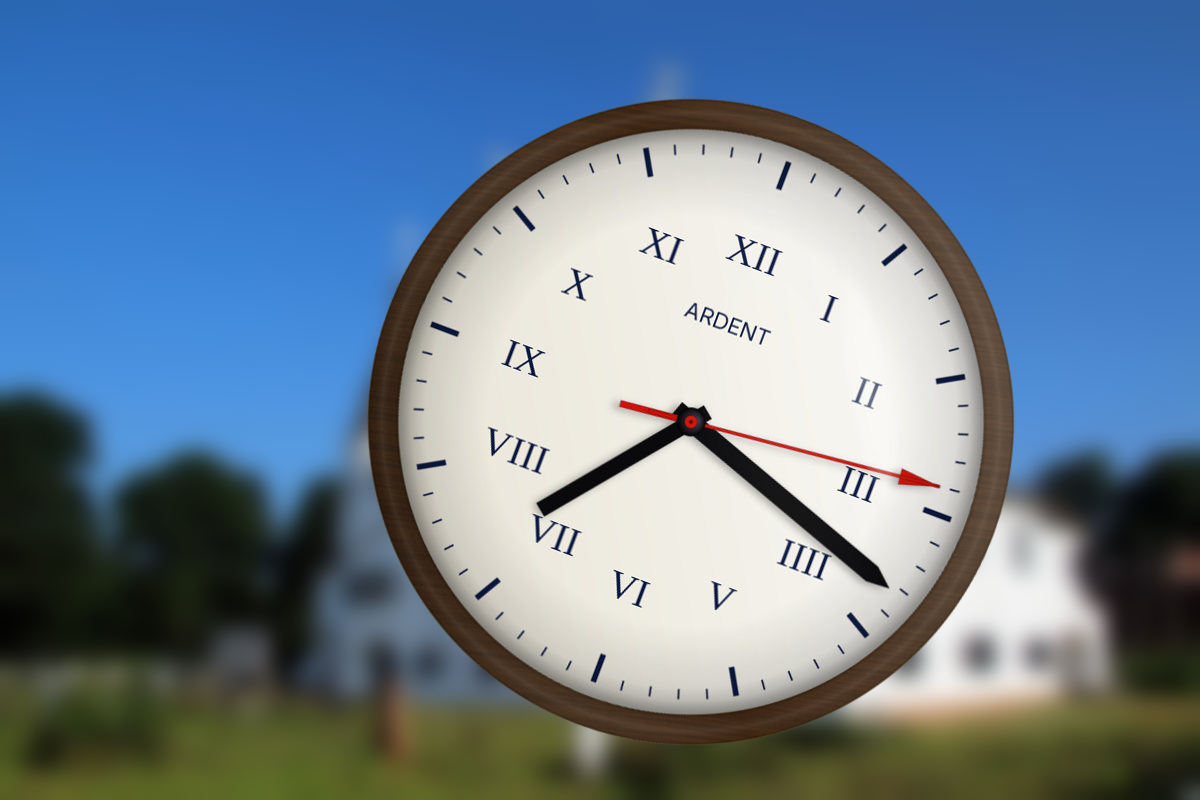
7:18:14
